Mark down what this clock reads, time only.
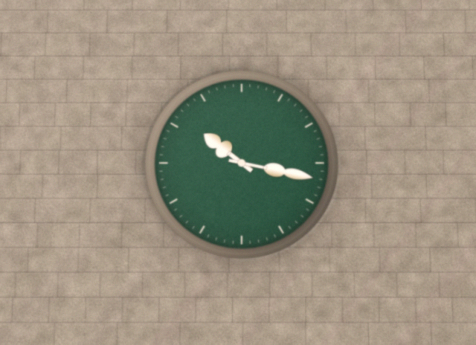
10:17
